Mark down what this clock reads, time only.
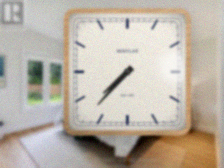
7:37
